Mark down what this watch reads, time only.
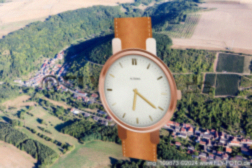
6:21
